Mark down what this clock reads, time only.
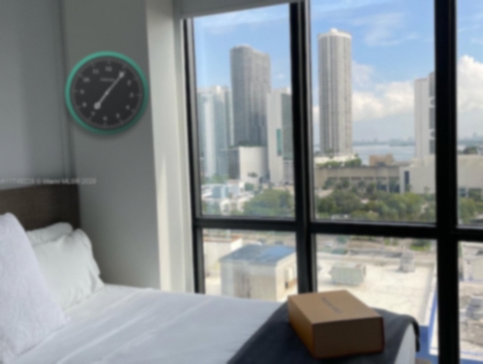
7:06
